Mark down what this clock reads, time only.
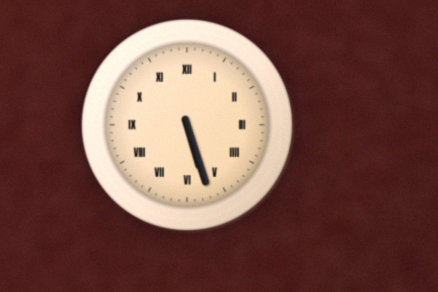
5:27
